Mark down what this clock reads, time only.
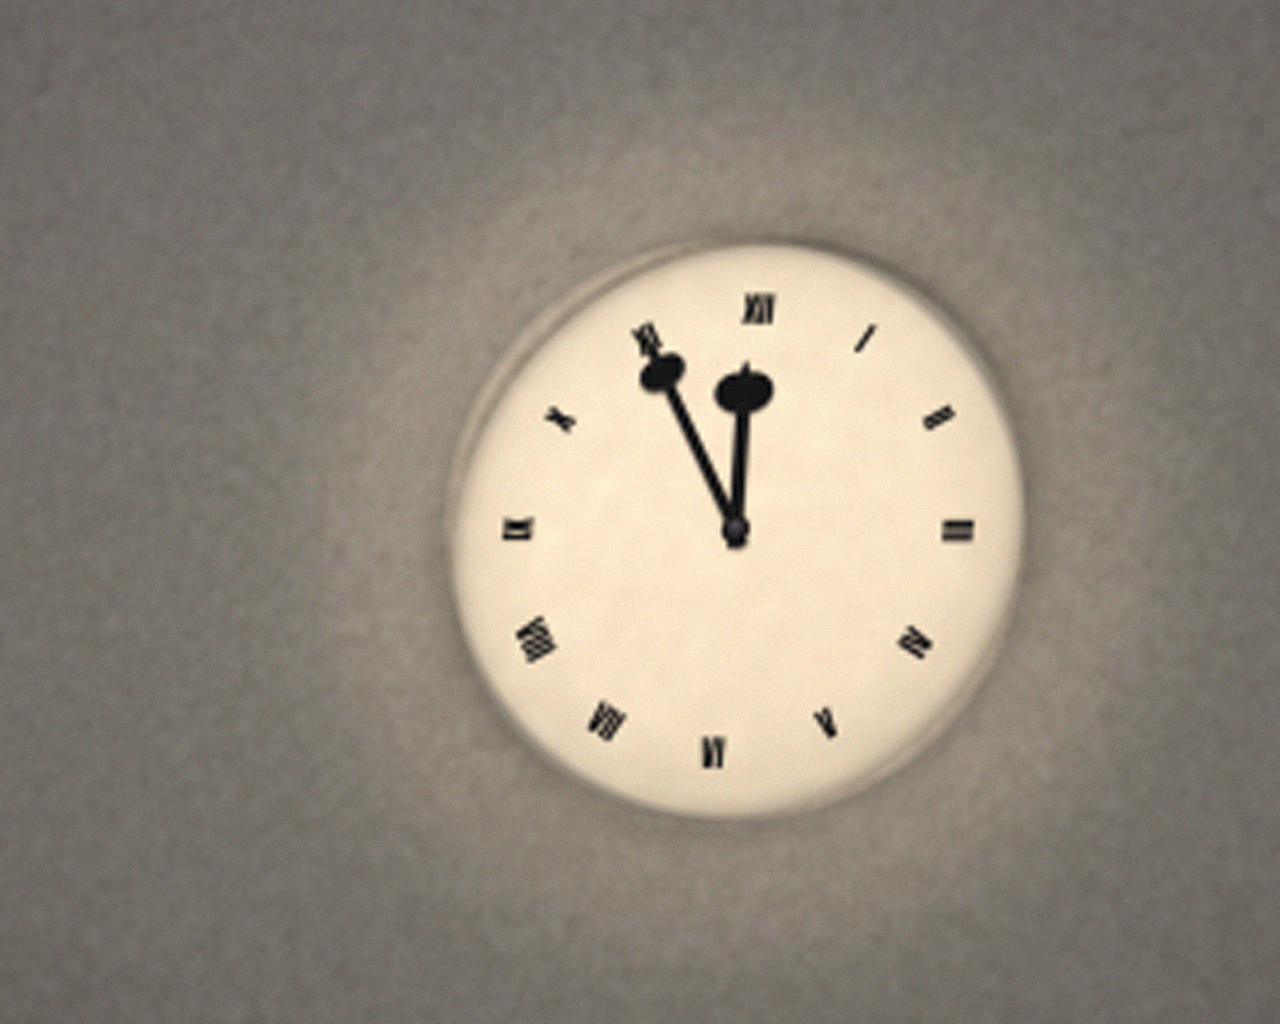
11:55
